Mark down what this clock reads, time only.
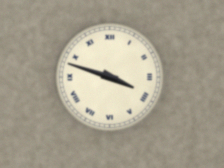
3:48
